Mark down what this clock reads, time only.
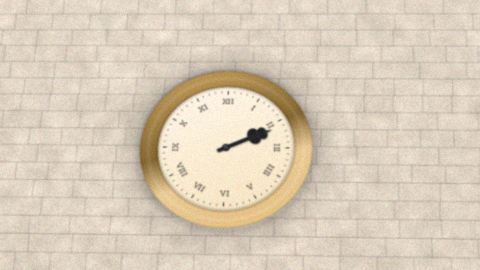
2:11
